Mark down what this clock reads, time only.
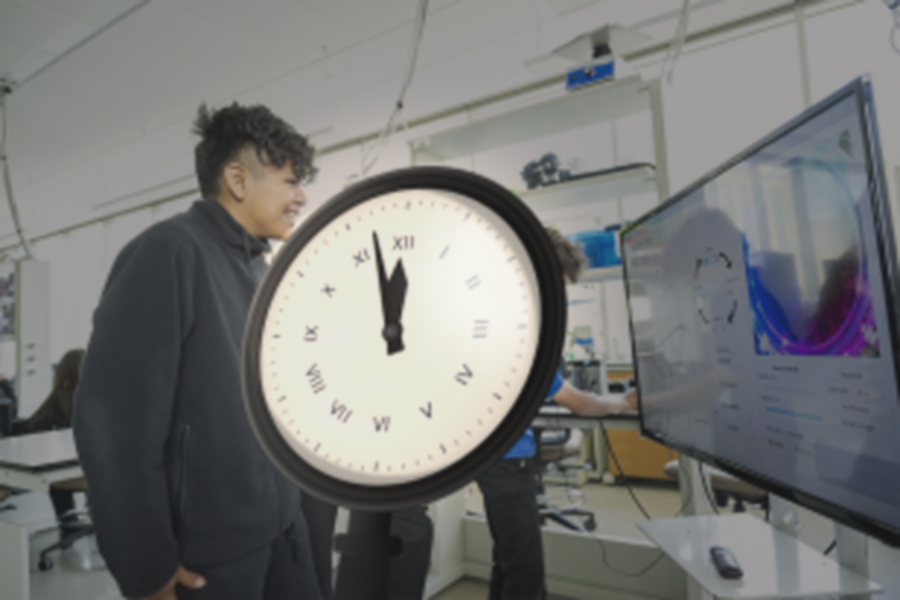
11:57
